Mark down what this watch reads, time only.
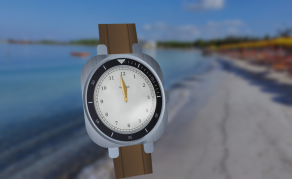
11:59
